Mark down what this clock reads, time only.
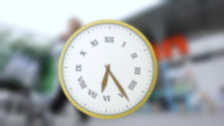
6:24
